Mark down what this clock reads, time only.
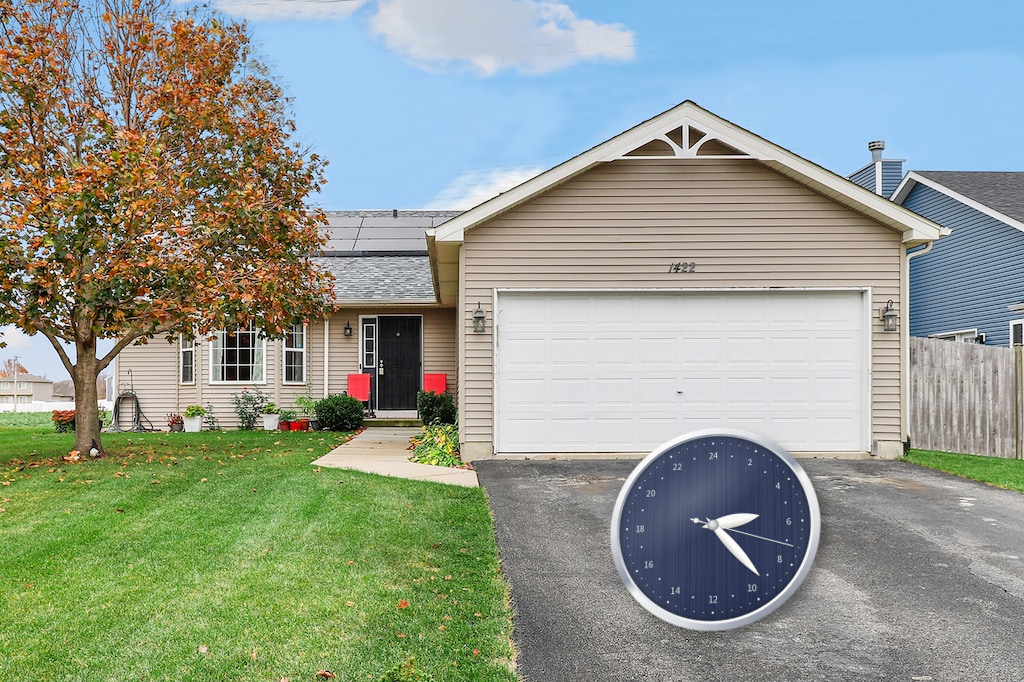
5:23:18
